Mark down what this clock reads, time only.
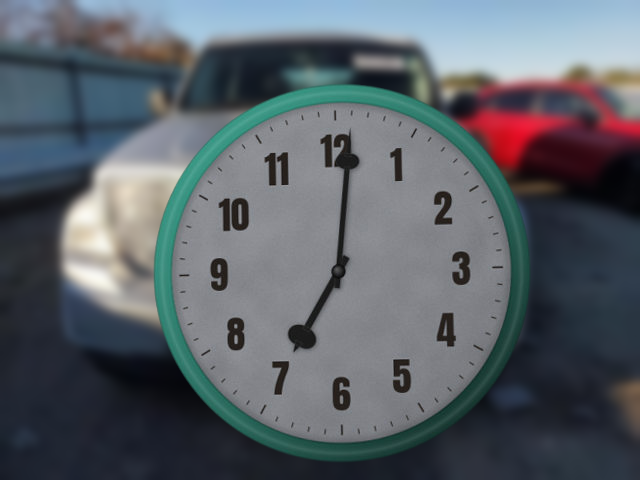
7:01
